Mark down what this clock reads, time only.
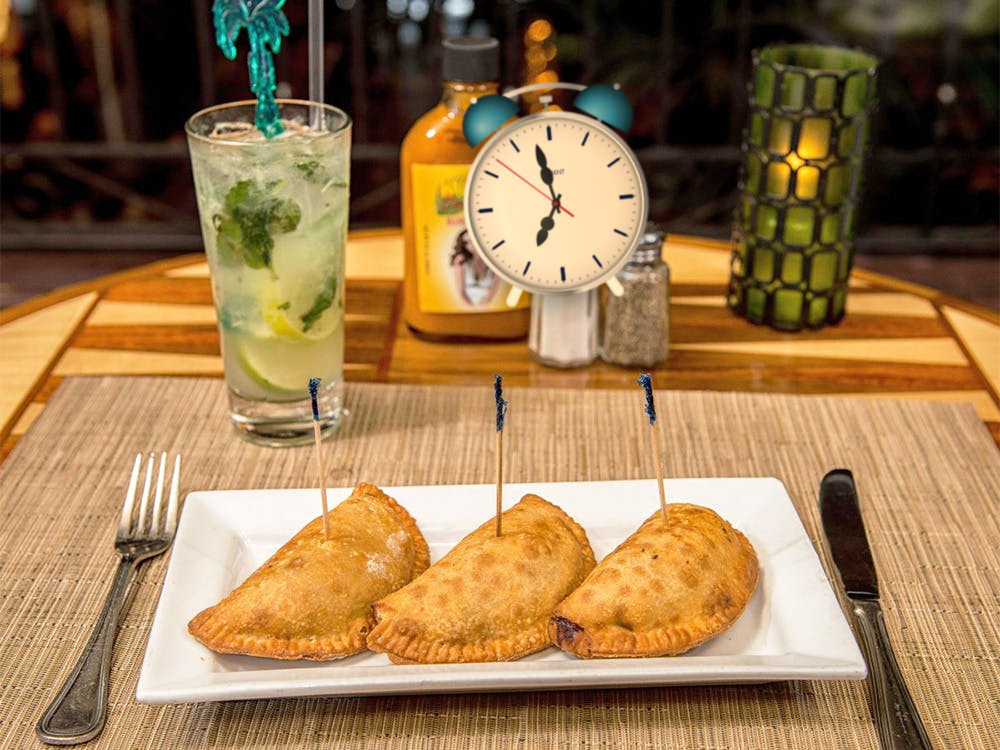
6:57:52
